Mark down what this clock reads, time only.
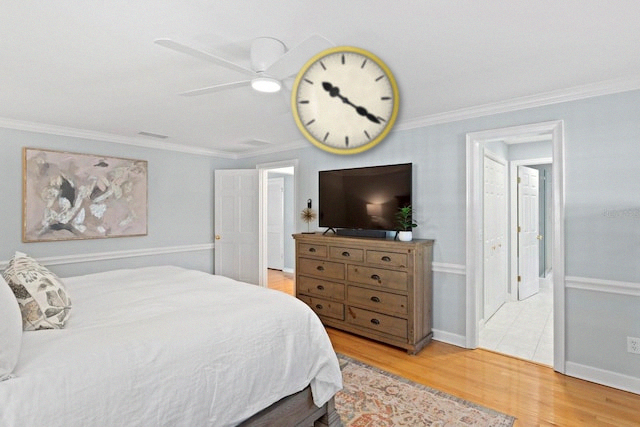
10:21
